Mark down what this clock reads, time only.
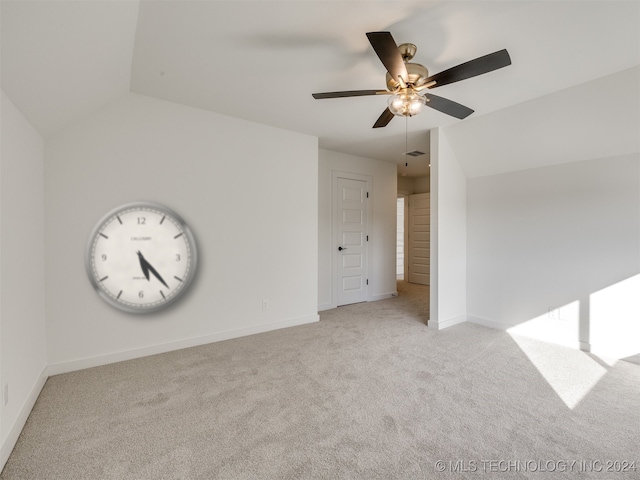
5:23
